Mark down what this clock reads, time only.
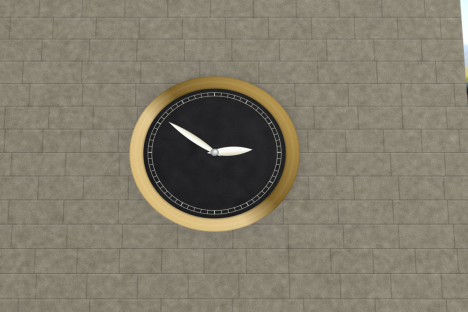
2:51
